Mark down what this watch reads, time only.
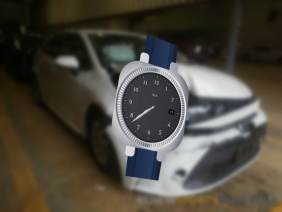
7:38
